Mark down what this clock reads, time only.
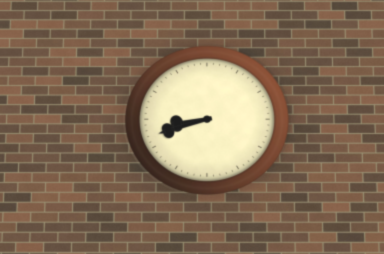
8:42
